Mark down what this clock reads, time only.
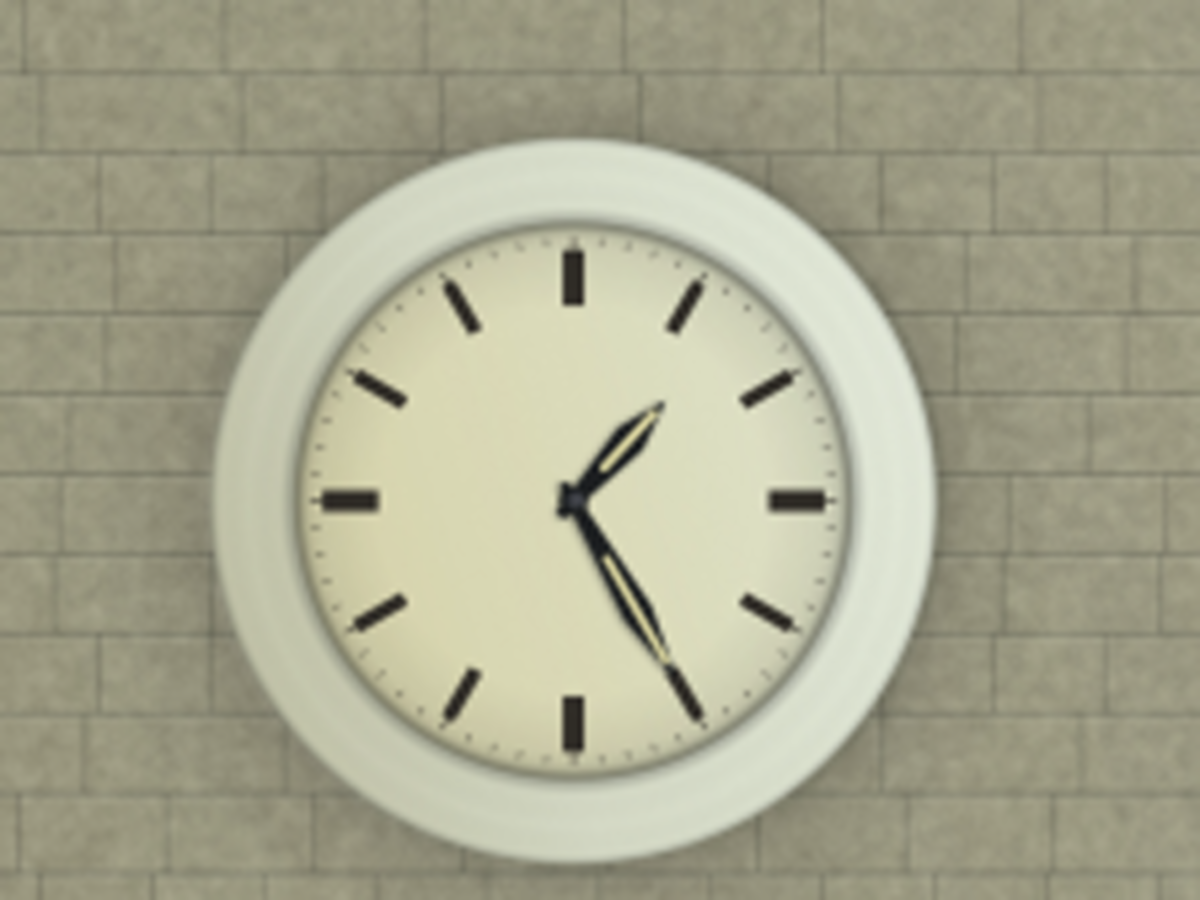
1:25
